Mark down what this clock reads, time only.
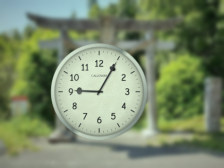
9:05
